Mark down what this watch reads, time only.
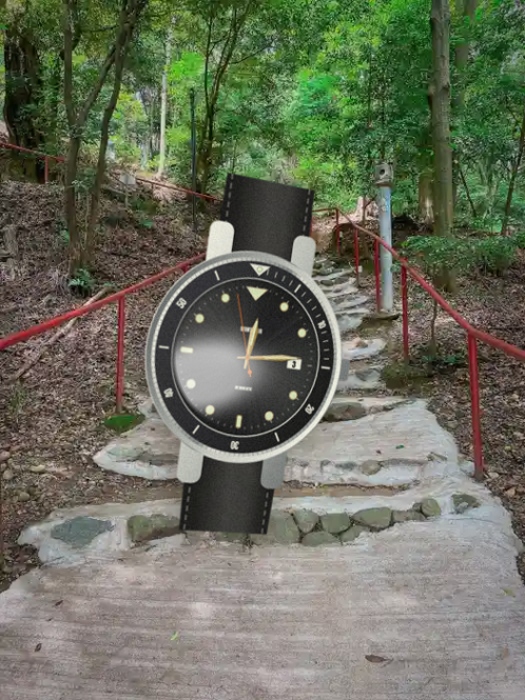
12:13:57
